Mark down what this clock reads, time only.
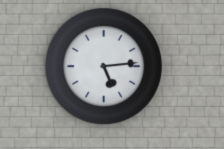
5:14
